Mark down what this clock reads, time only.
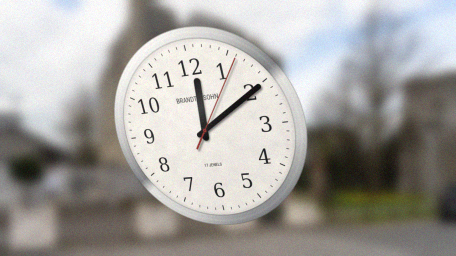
12:10:06
